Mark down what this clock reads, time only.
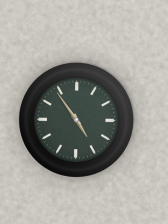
4:54
